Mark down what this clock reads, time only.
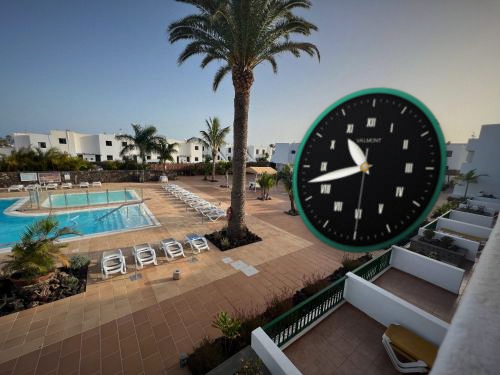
10:42:30
